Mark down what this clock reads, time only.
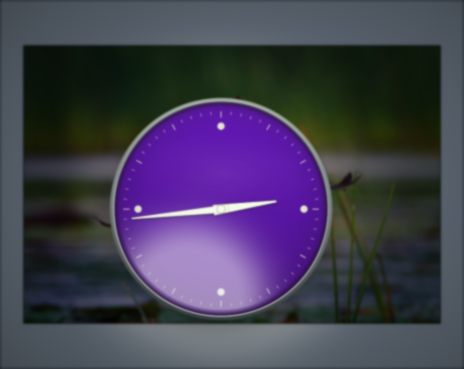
2:44
